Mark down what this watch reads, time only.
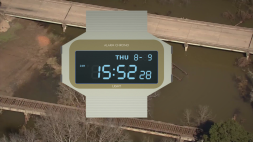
15:52:28
